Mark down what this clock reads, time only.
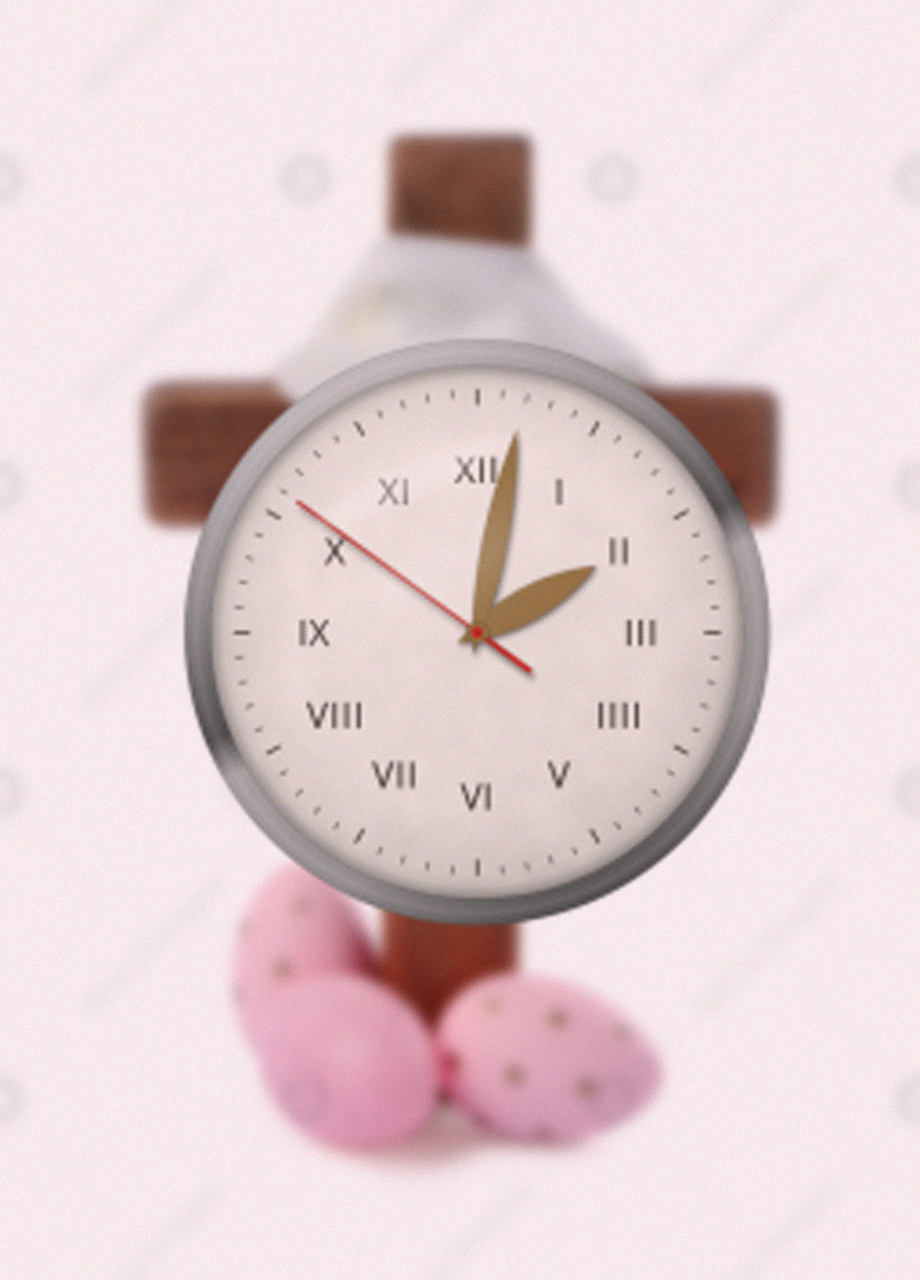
2:01:51
